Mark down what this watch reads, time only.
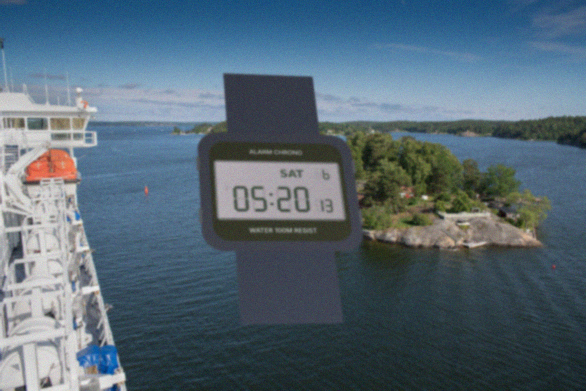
5:20:13
